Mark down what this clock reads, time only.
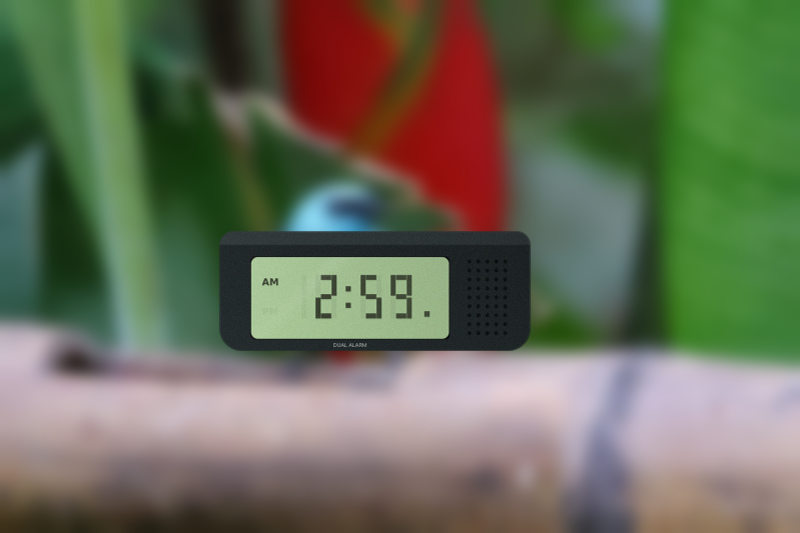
2:59
